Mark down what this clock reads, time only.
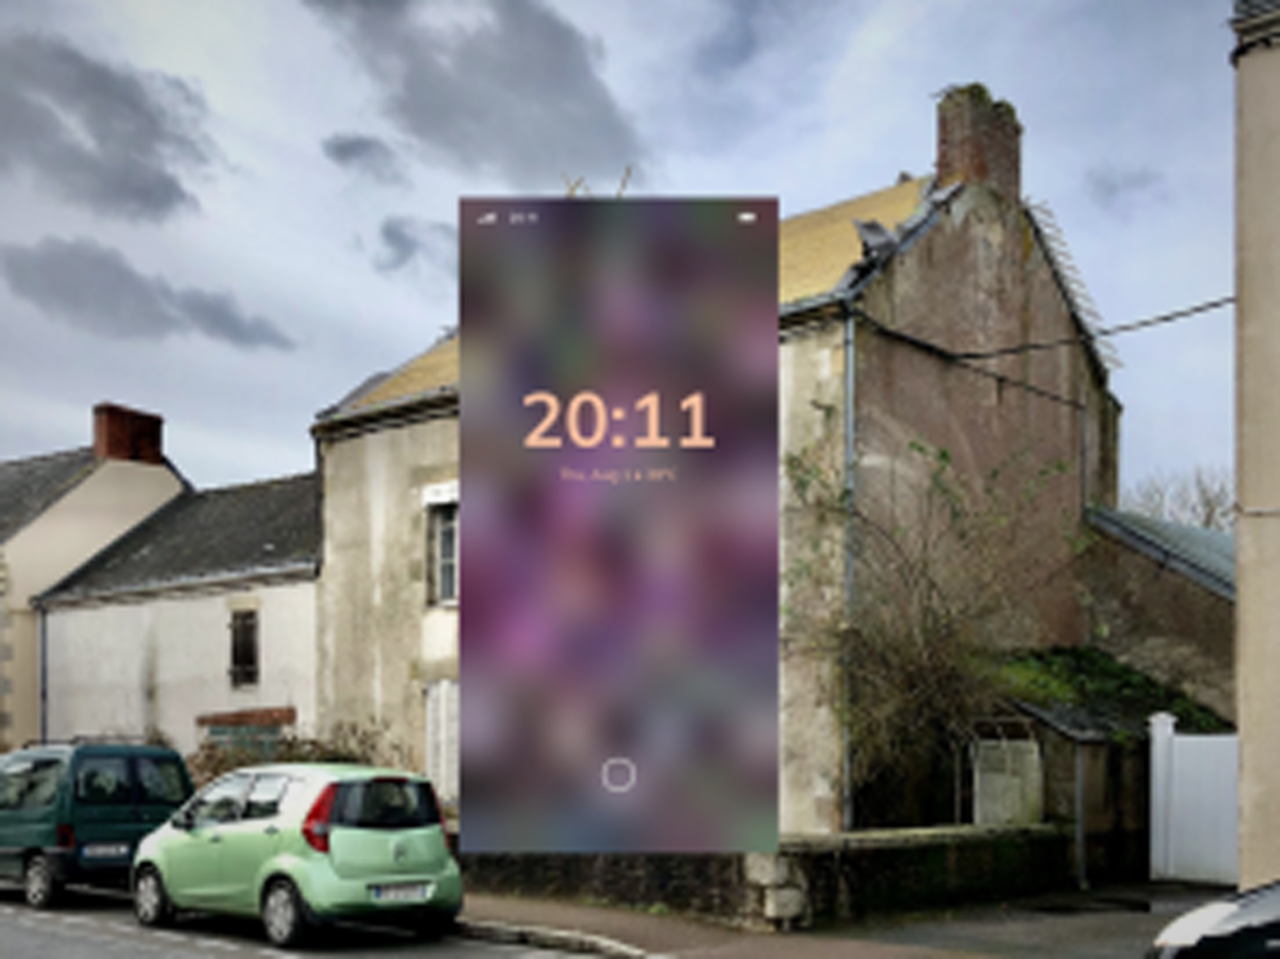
20:11
